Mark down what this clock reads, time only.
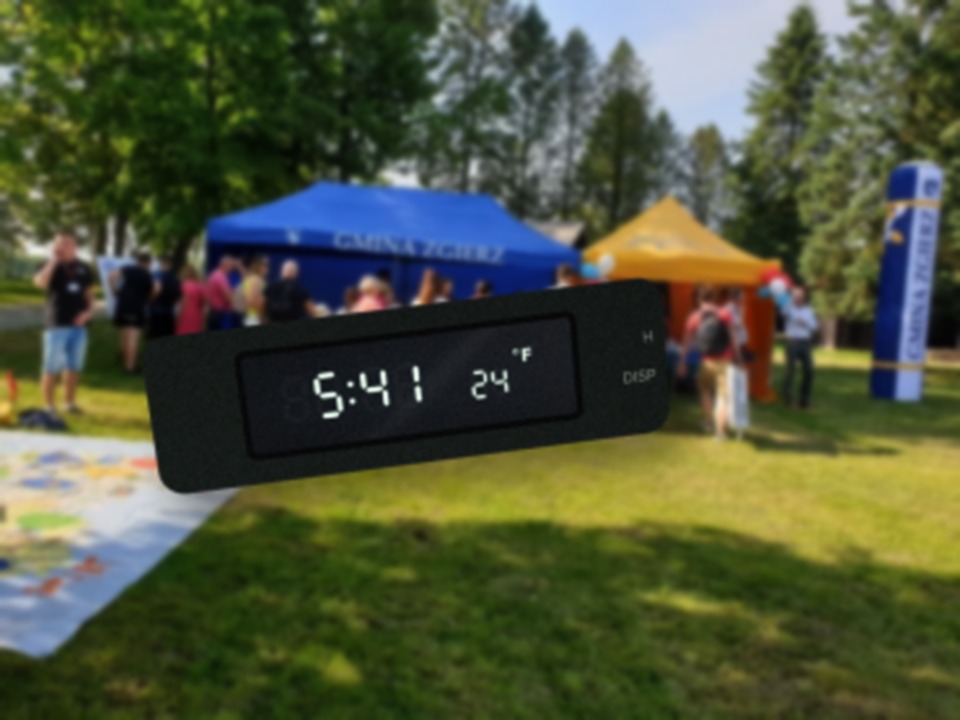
5:41
